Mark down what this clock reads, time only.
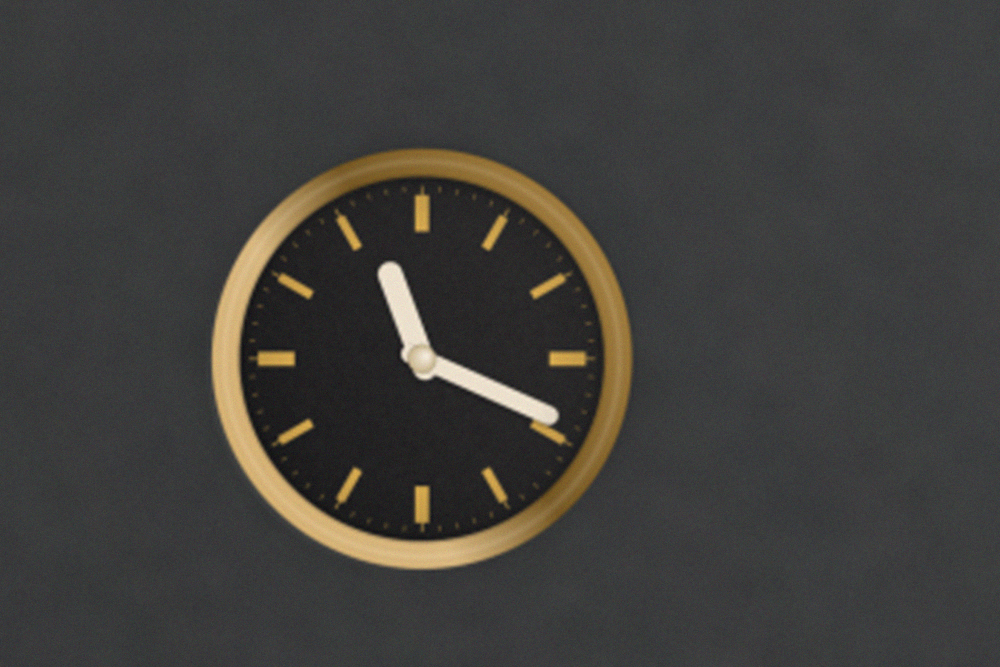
11:19
